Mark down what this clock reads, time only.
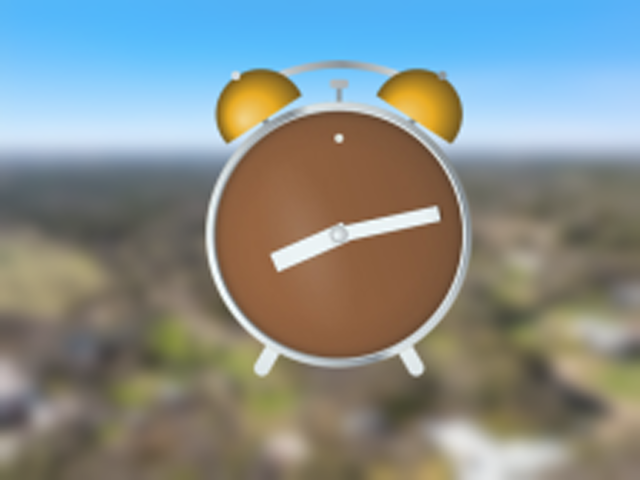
8:13
